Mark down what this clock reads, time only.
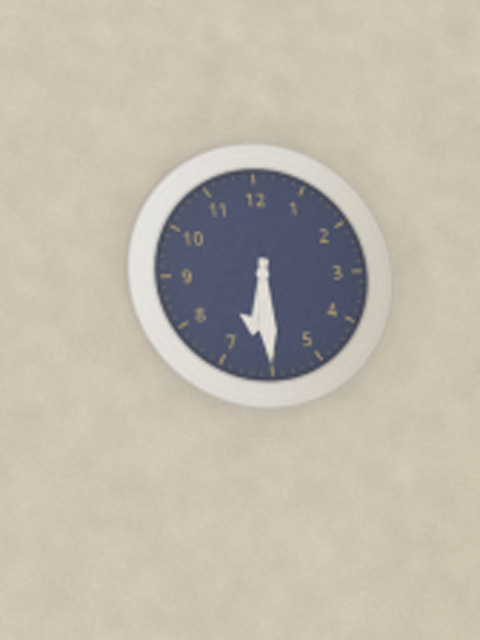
6:30
